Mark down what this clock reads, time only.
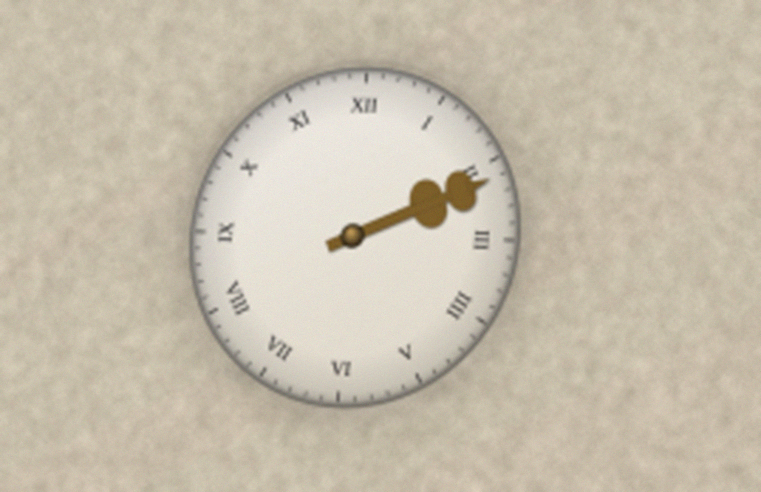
2:11
